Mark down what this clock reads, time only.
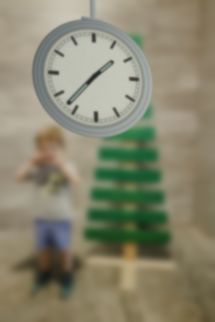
1:37
